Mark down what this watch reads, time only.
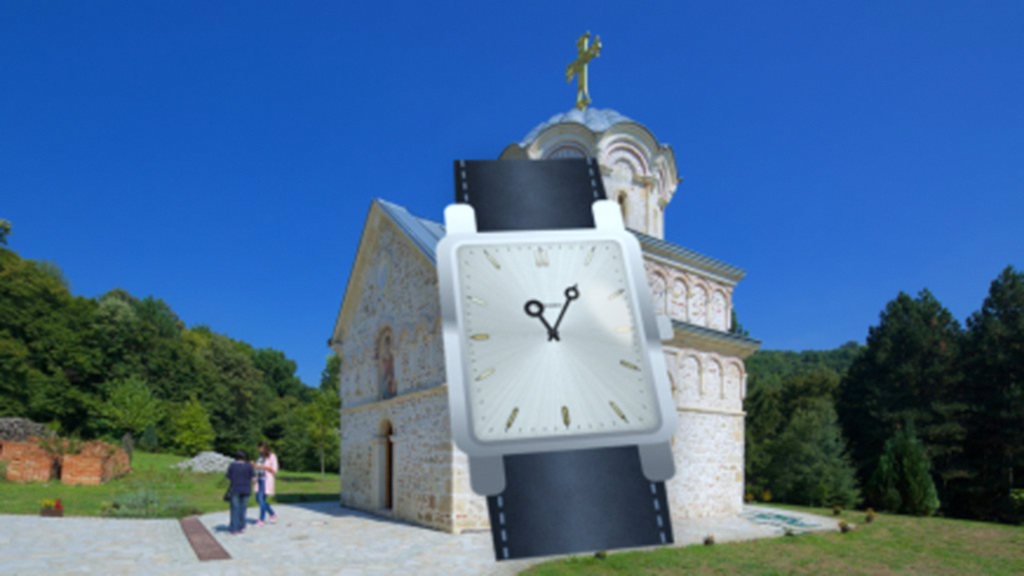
11:05
